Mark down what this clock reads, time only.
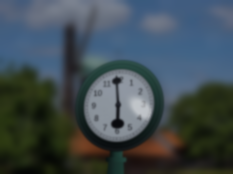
5:59
